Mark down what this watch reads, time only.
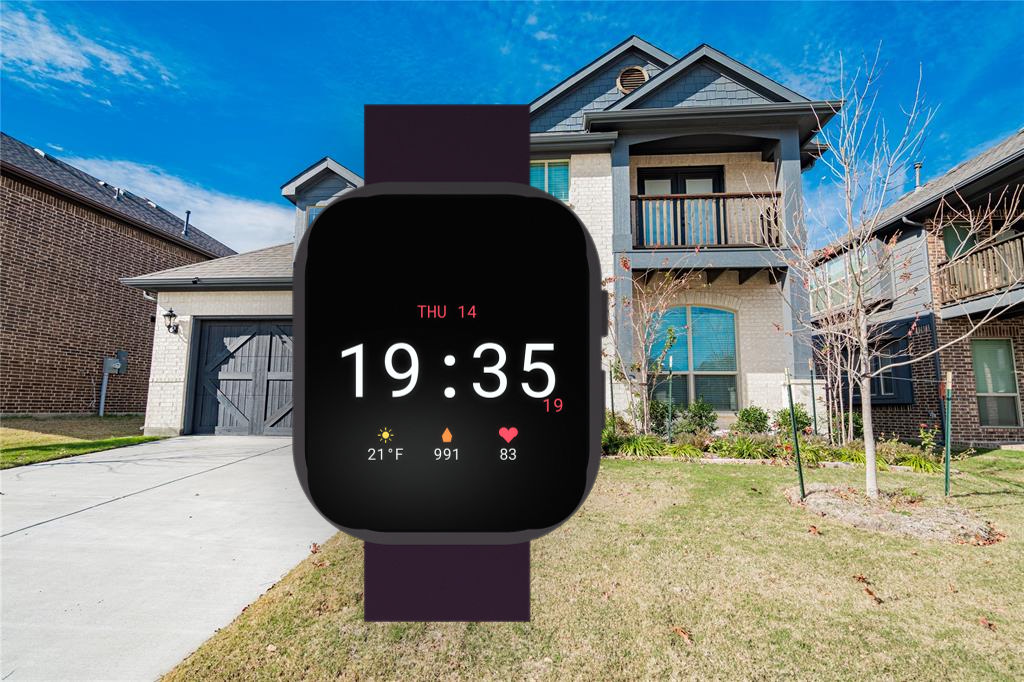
19:35:19
